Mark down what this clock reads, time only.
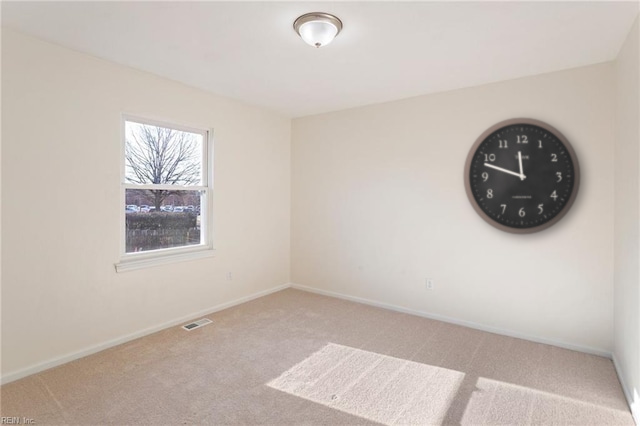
11:48
